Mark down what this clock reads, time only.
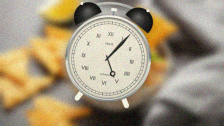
5:06
